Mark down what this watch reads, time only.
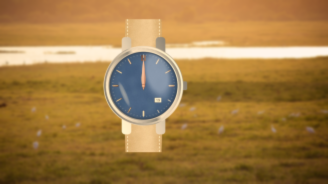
12:00
